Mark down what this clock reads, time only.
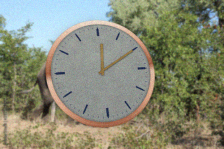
12:10
